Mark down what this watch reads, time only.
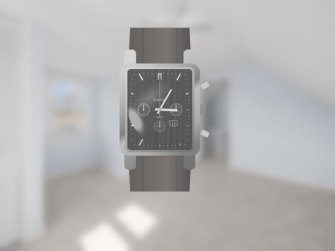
3:05
